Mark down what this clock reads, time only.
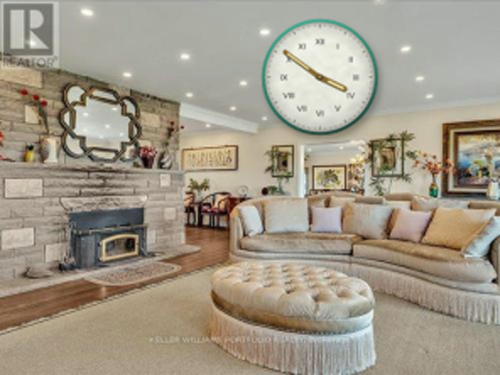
3:51
